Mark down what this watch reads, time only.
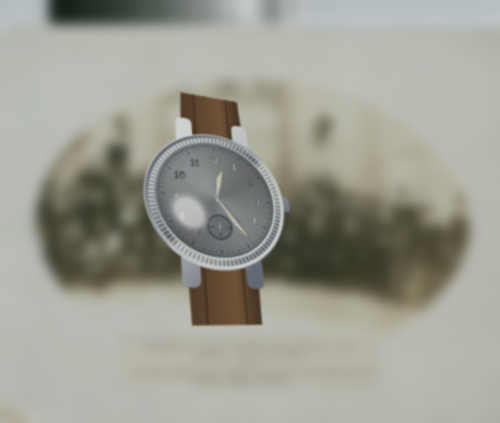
12:24
